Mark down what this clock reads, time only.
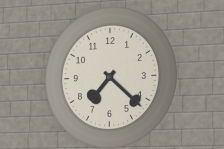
7:22
